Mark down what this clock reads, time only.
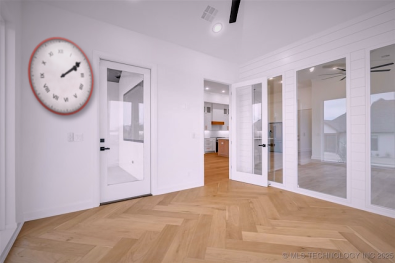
2:10
